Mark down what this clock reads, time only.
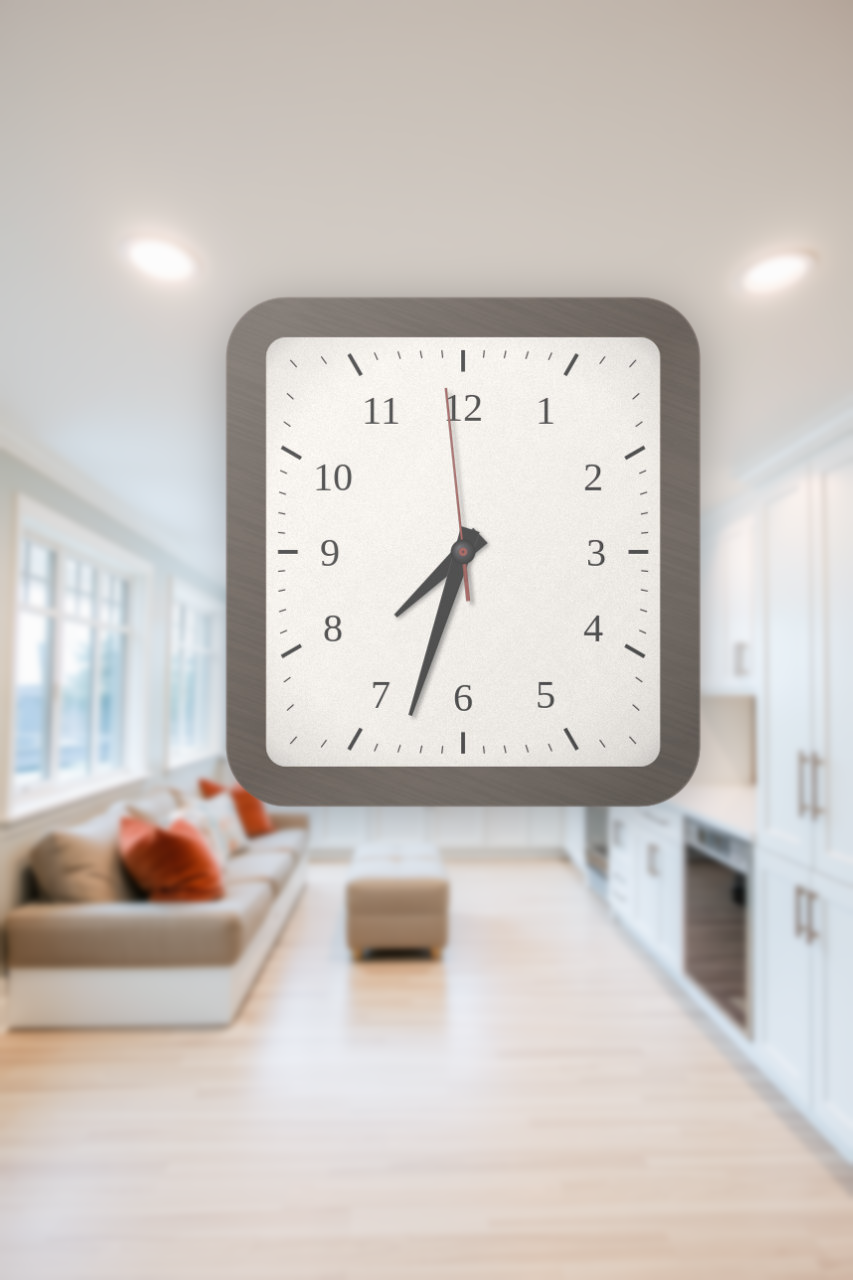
7:32:59
